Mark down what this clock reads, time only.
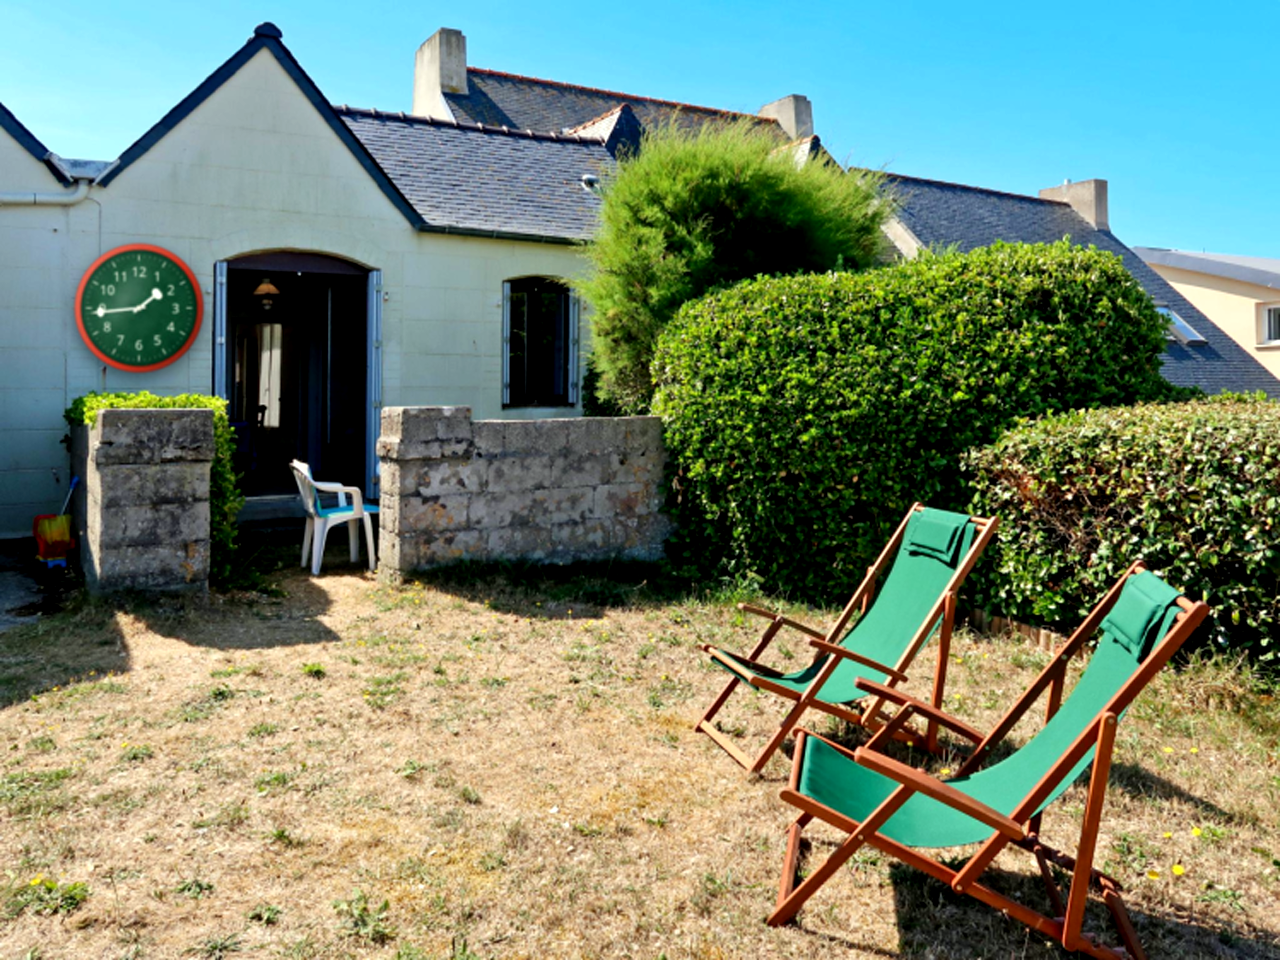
1:44
